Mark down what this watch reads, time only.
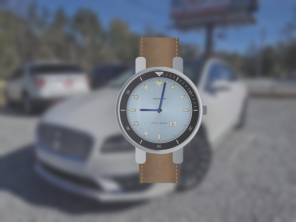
9:02
